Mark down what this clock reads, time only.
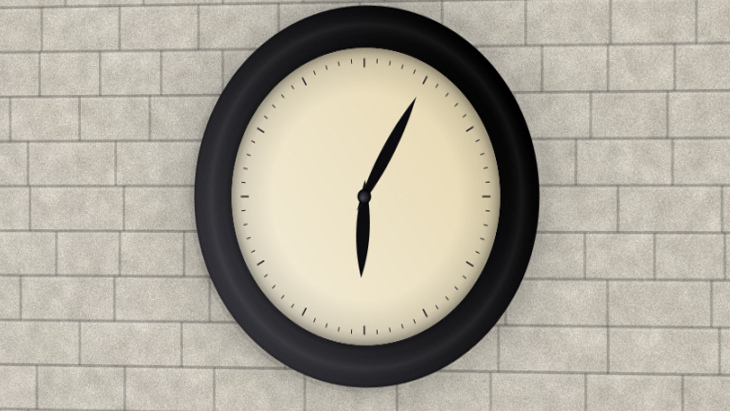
6:05
